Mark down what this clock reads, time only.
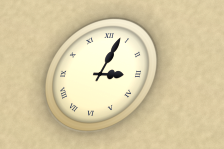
3:03
